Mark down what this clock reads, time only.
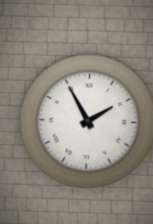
1:55
